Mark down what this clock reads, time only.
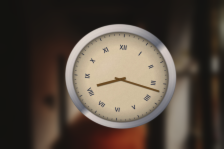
8:17
